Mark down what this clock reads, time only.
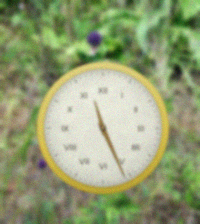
11:26
